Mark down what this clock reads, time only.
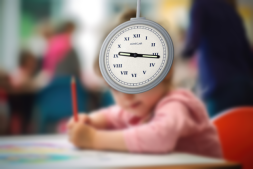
9:16
